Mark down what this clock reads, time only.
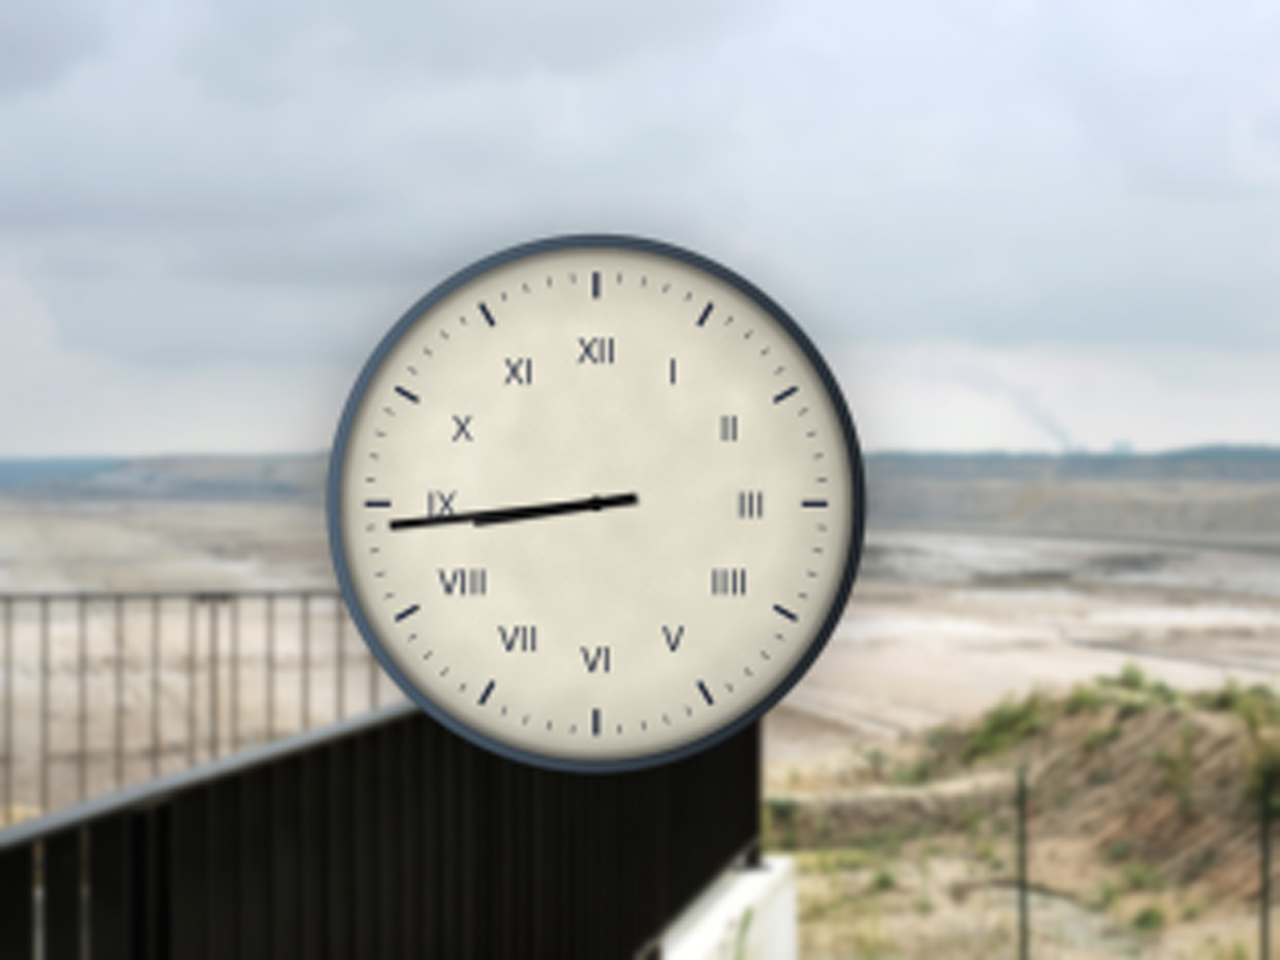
8:44
